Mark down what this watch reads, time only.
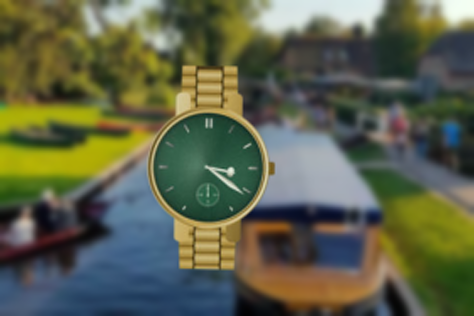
3:21
